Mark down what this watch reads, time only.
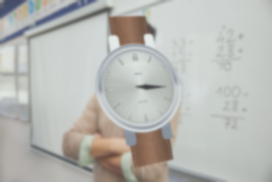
3:16
